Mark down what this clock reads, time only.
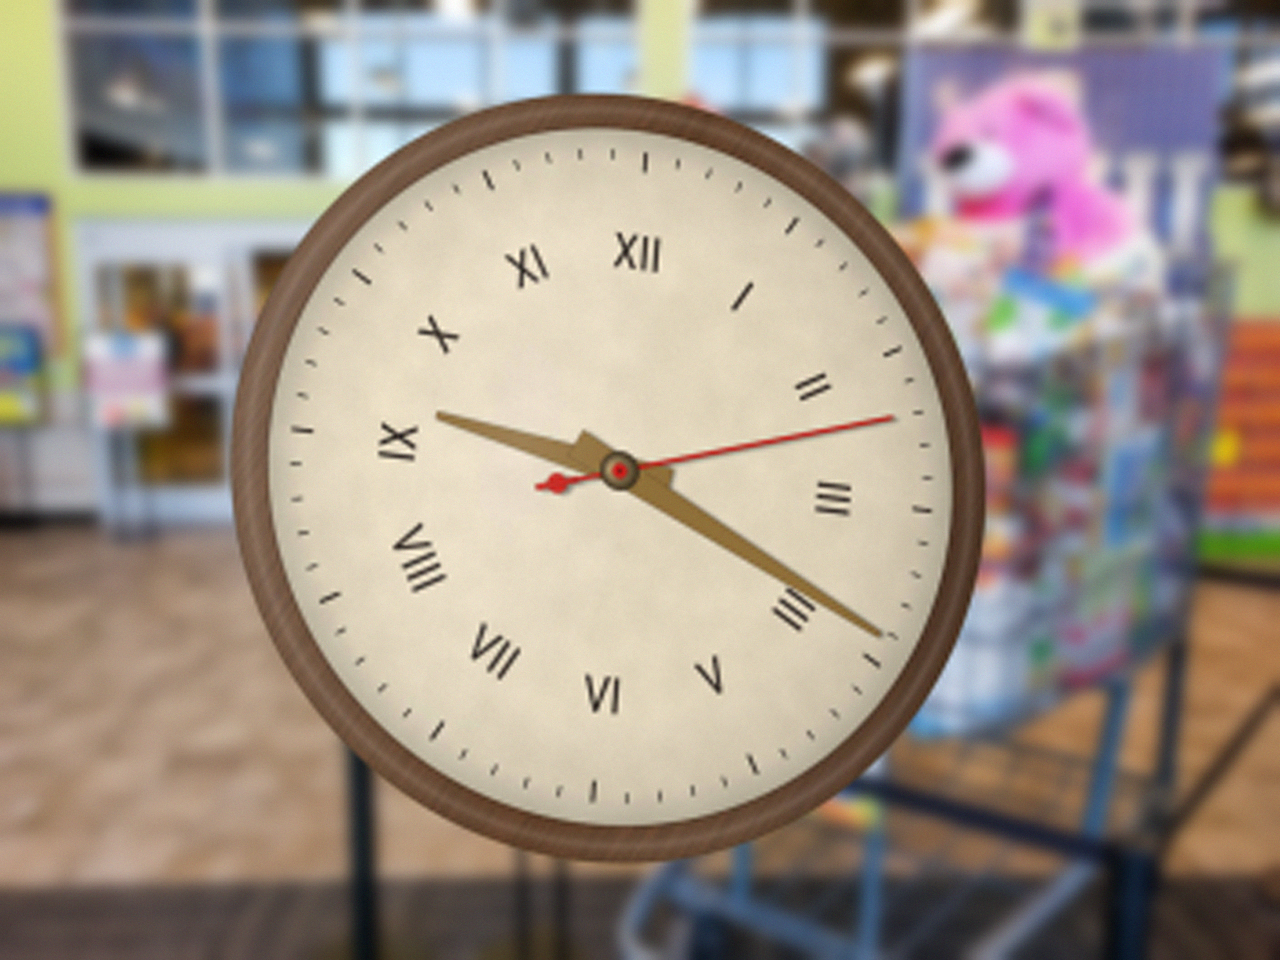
9:19:12
